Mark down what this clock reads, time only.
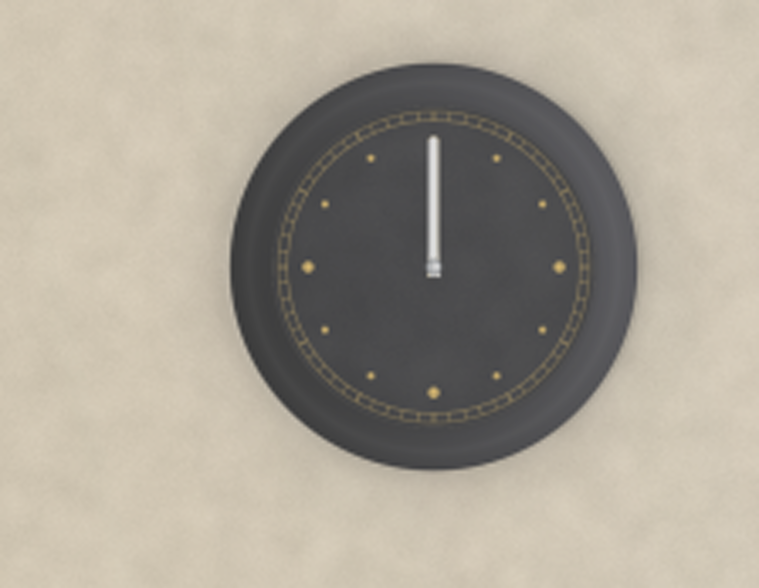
12:00
